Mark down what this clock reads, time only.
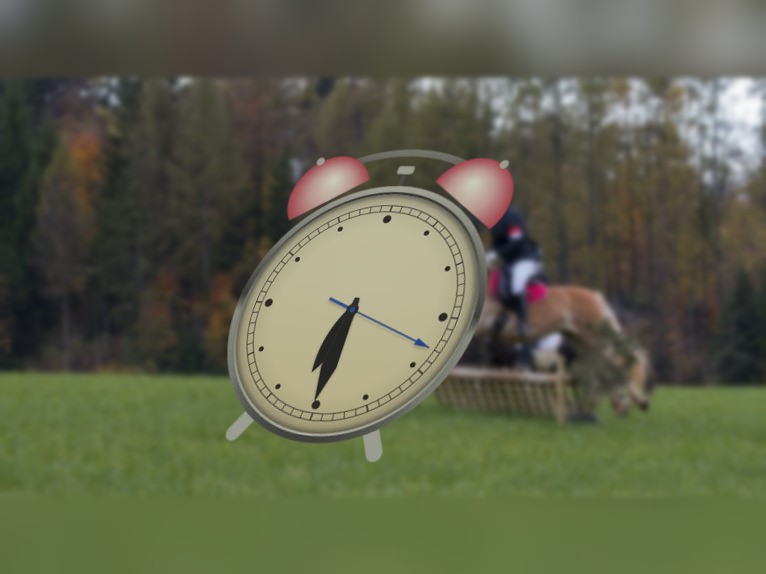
6:30:18
